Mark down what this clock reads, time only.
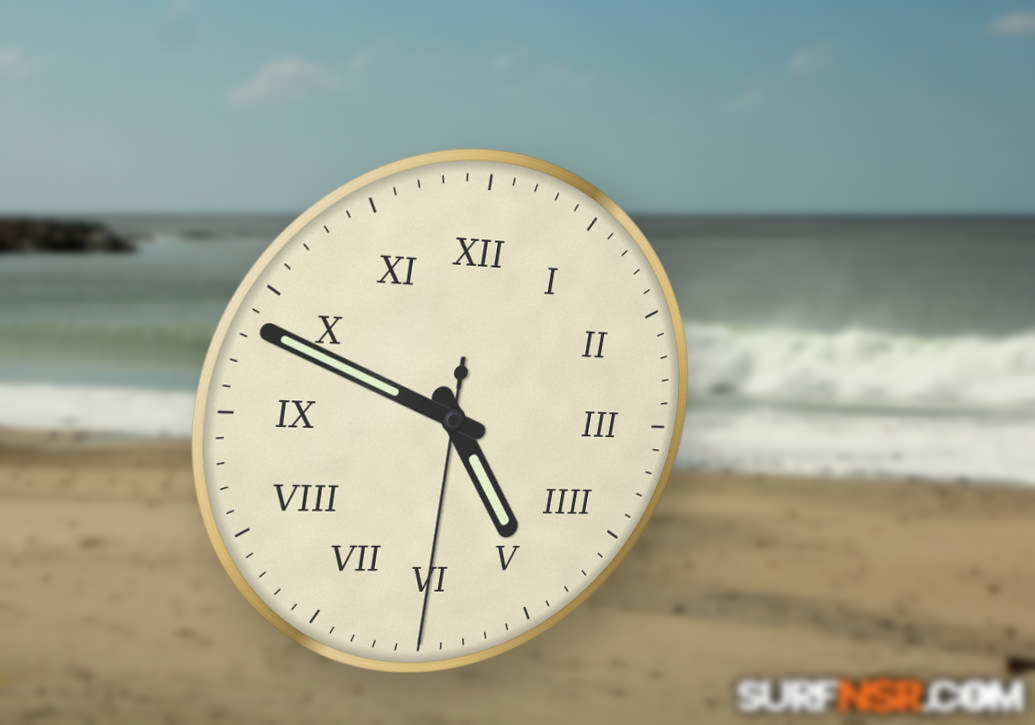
4:48:30
